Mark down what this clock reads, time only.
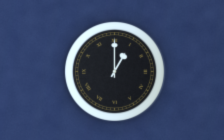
1:00
